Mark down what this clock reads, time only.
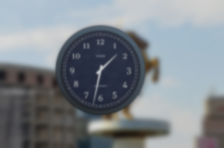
1:32
